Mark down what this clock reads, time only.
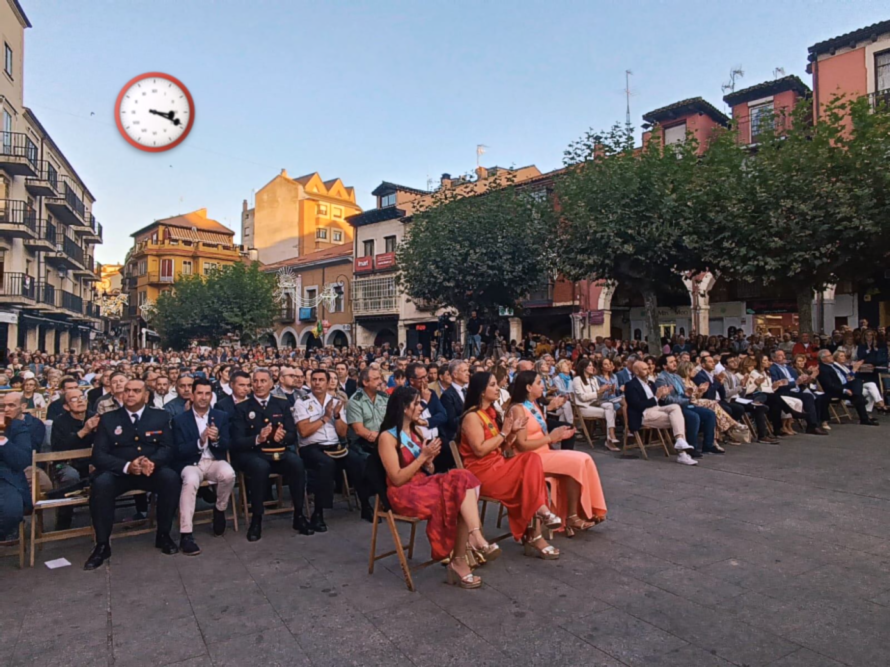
3:19
